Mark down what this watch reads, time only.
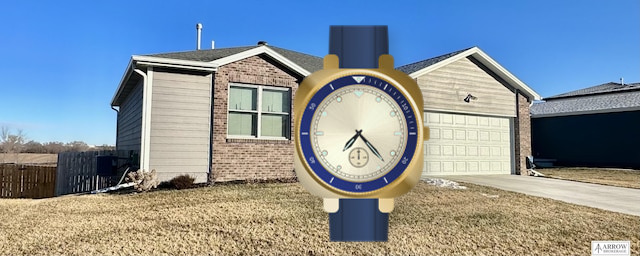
7:23
